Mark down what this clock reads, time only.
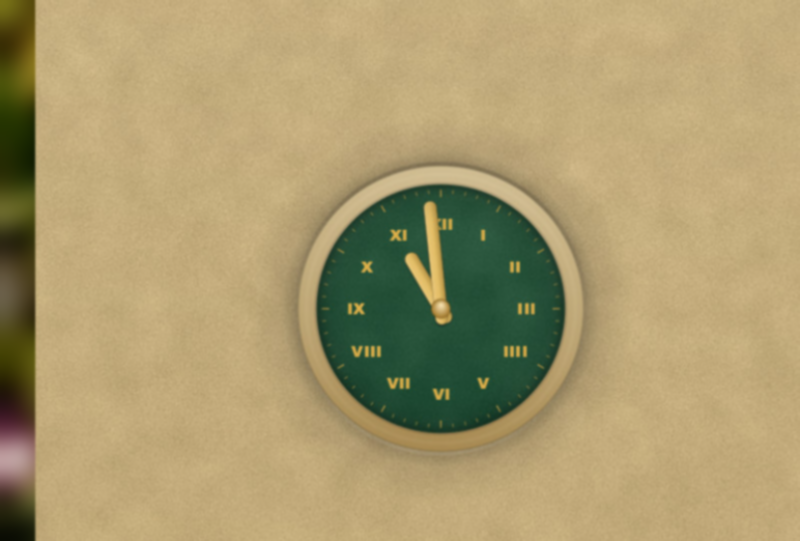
10:59
